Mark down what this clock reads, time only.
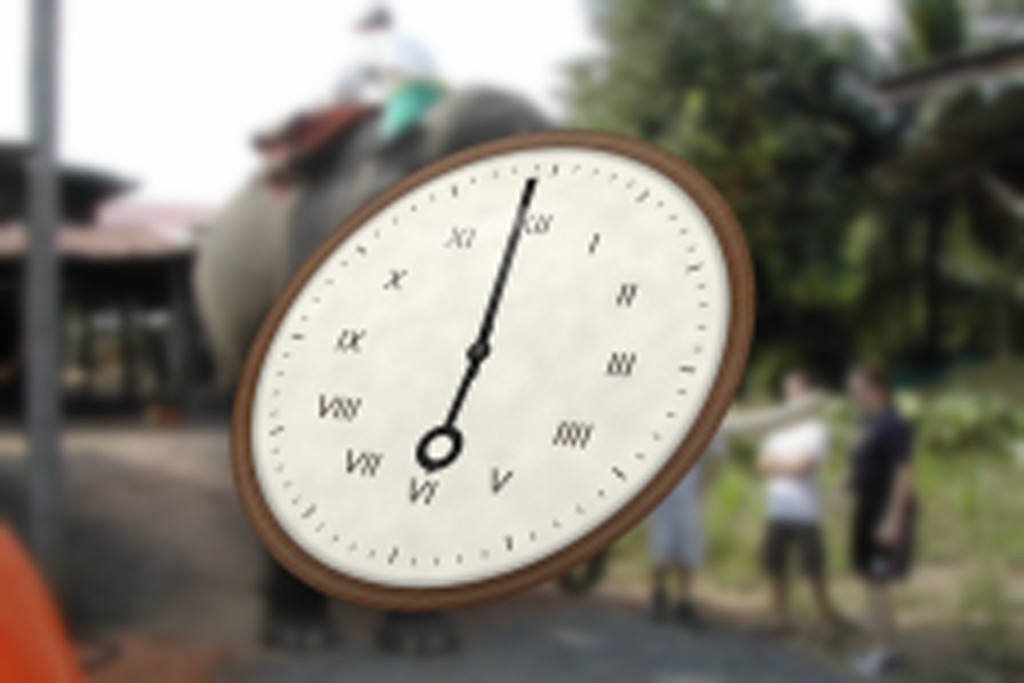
5:59
